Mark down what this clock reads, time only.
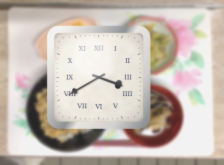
3:40
